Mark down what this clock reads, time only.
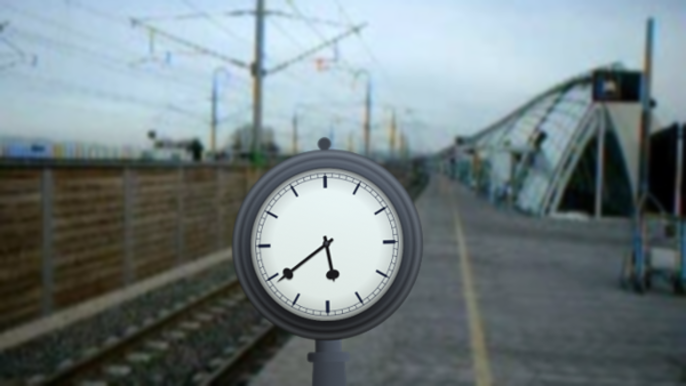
5:39
